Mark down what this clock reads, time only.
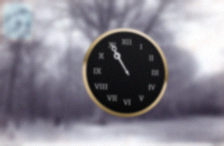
10:55
